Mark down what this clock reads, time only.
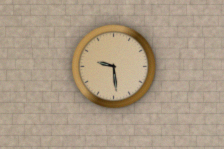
9:29
